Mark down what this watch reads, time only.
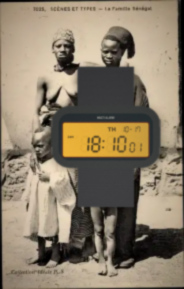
18:10:01
